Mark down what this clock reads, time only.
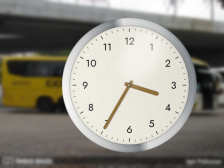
3:35
